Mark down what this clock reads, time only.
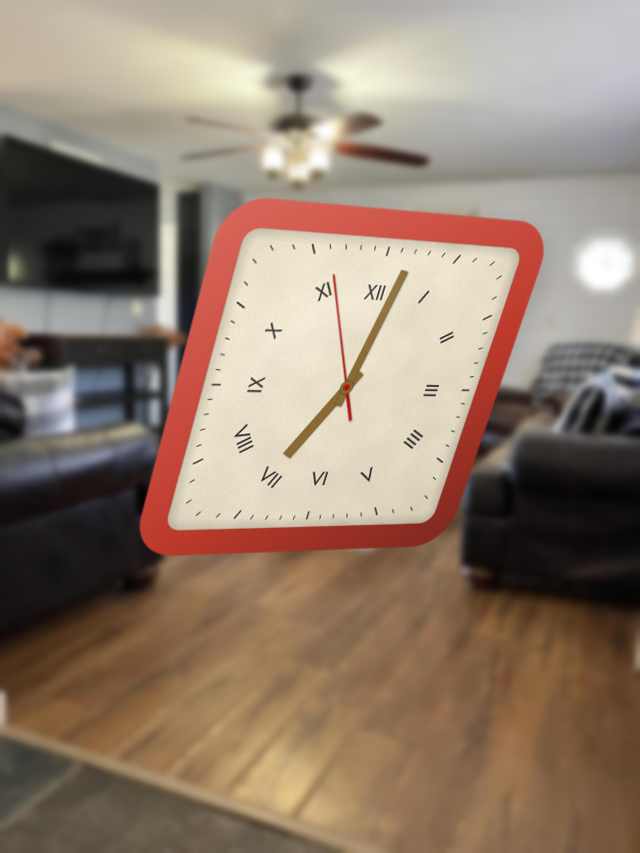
7:01:56
